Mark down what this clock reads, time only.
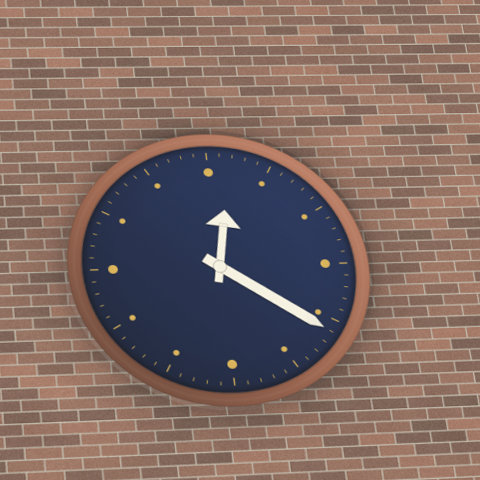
12:21
